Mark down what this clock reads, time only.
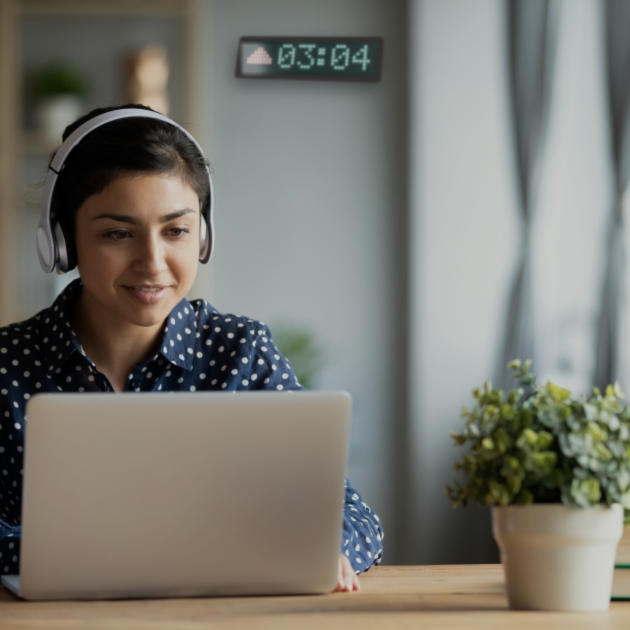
3:04
